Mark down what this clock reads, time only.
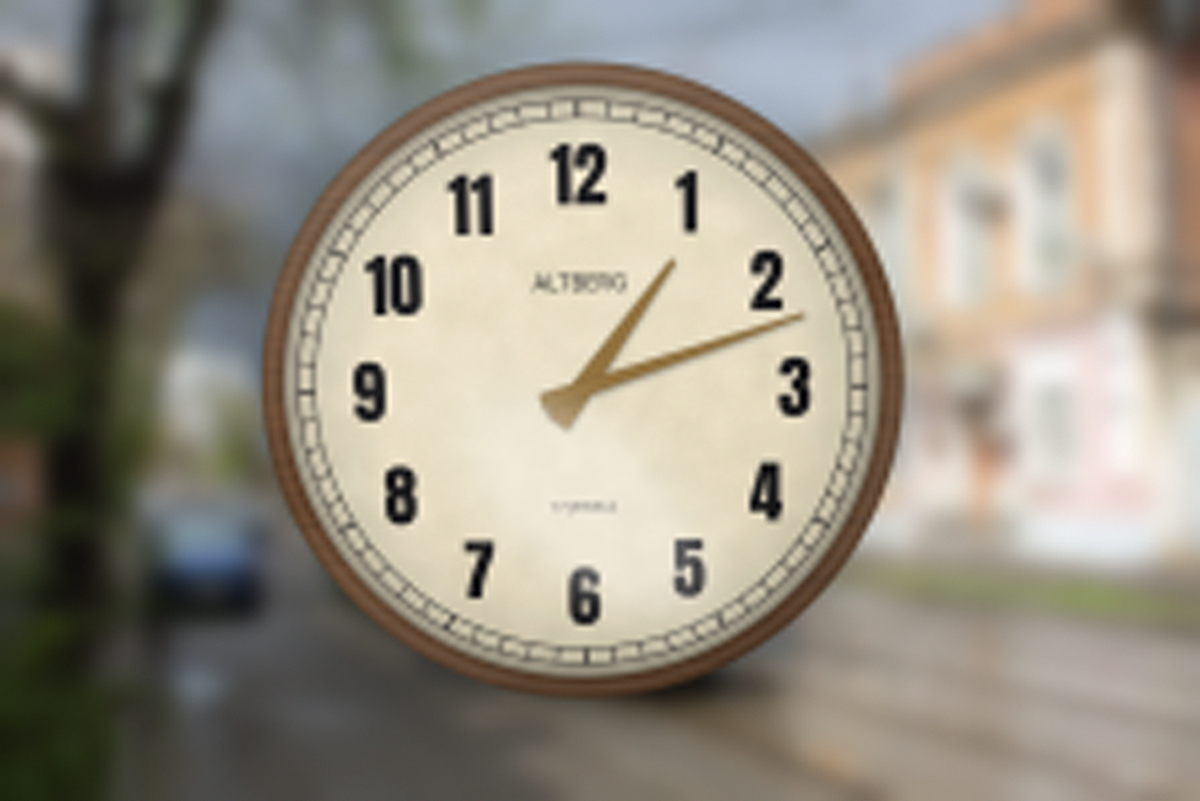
1:12
